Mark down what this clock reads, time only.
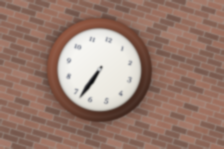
6:33
